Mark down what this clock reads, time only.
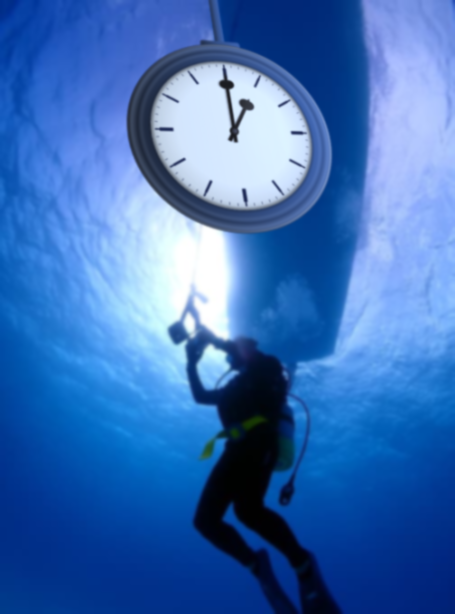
1:00
